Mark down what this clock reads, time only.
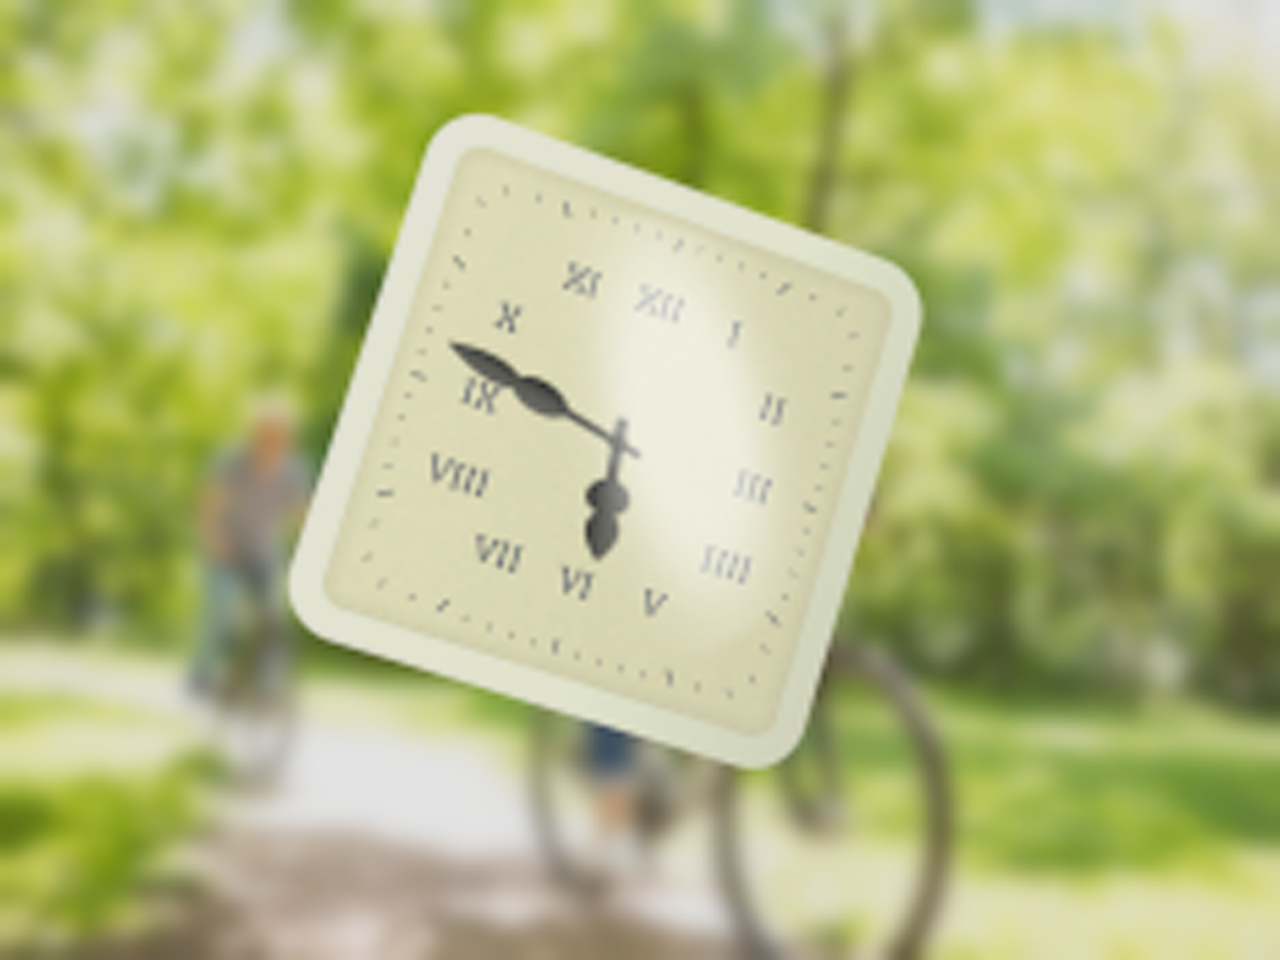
5:47
